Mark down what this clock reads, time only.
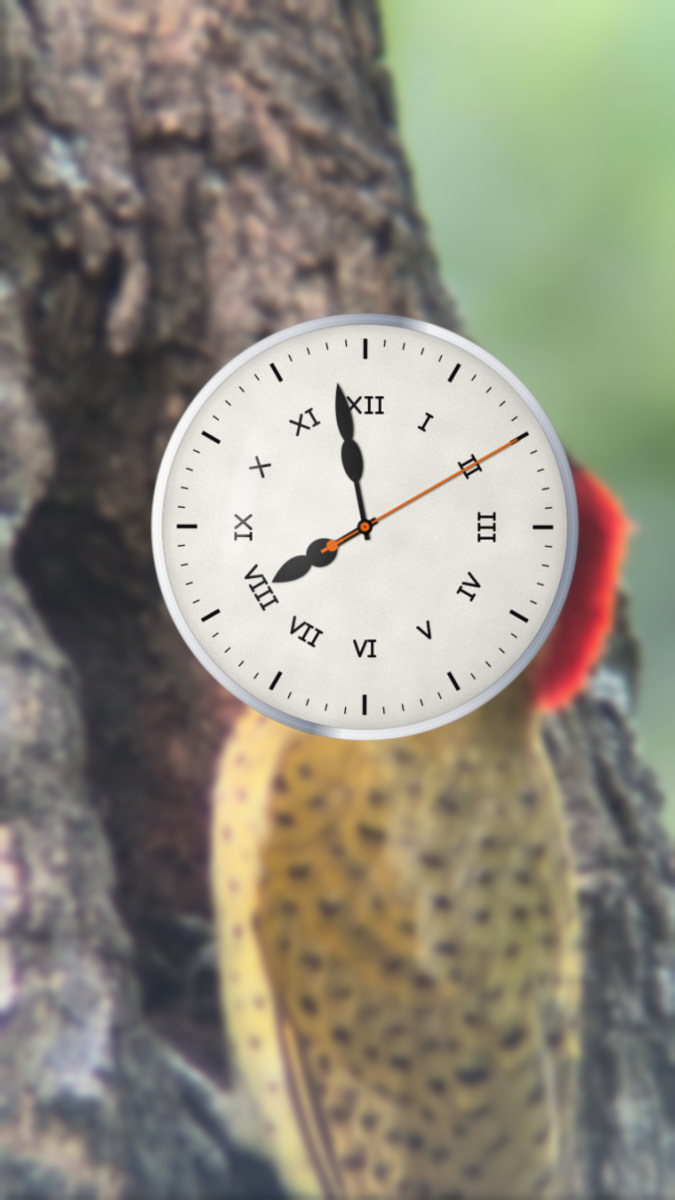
7:58:10
